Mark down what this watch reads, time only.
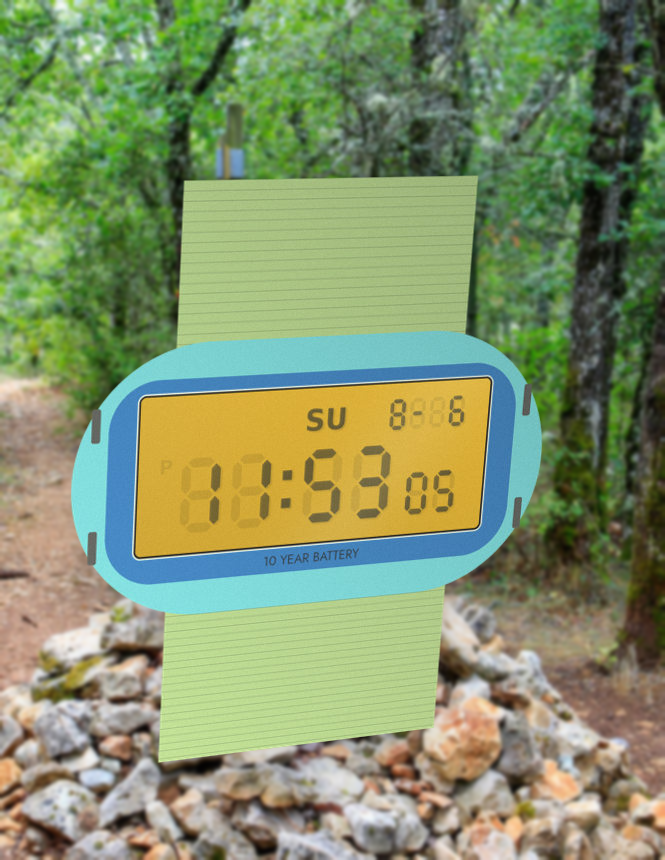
11:53:05
